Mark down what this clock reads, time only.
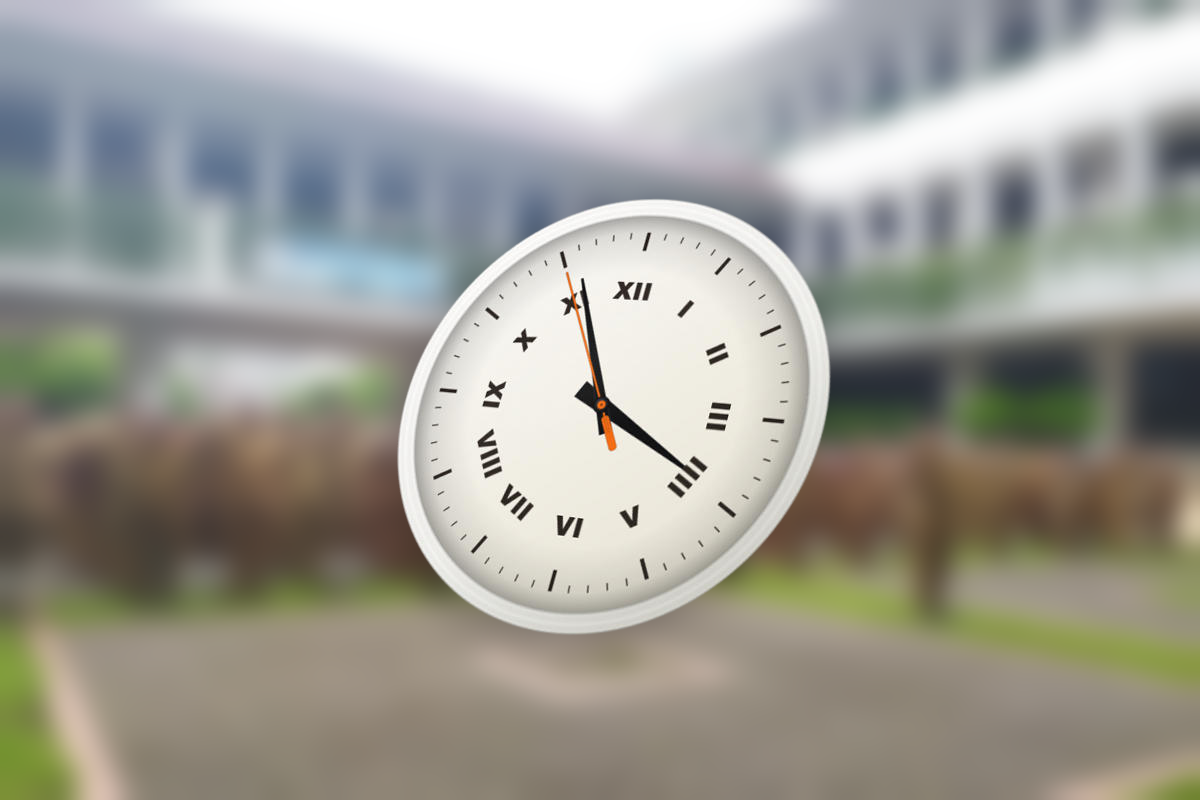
3:55:55
